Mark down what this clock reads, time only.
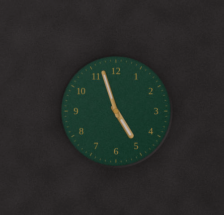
4:57
